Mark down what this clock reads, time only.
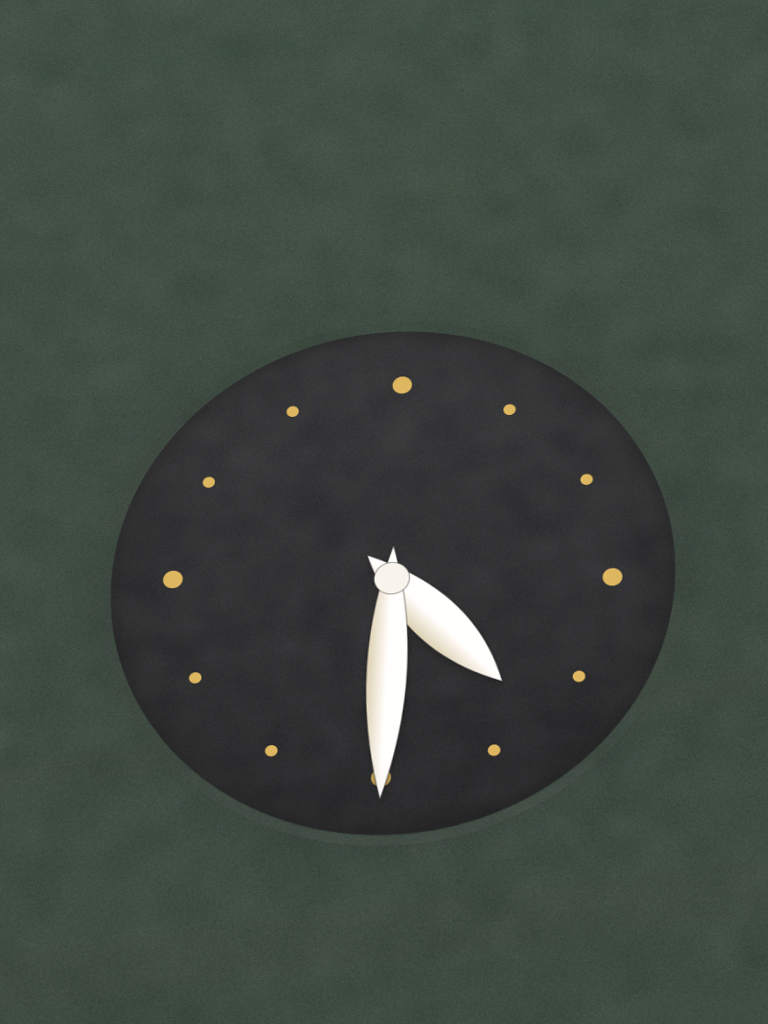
4:30
